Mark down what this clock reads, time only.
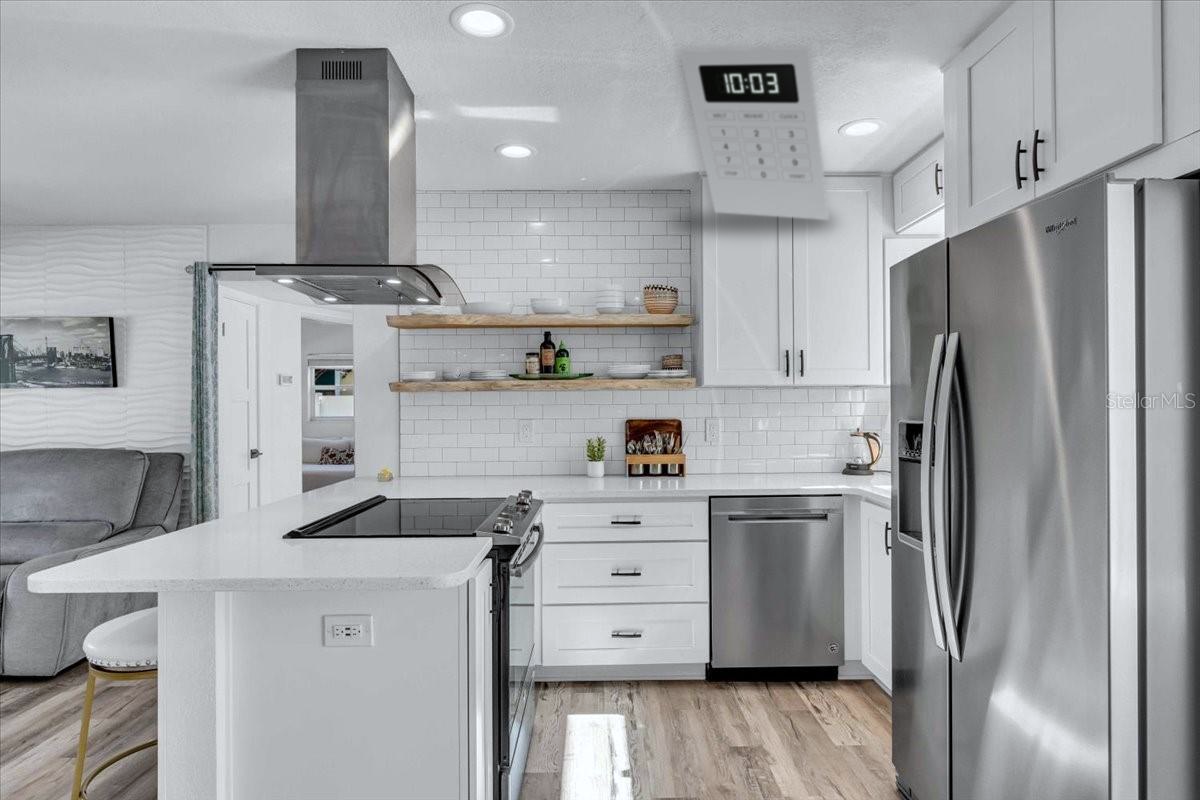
10:03
